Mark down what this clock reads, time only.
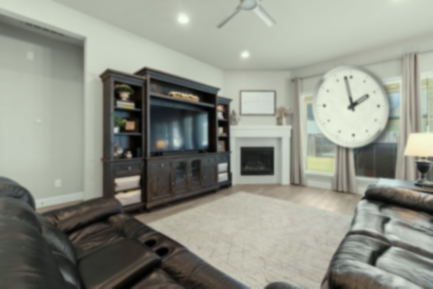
1:58
